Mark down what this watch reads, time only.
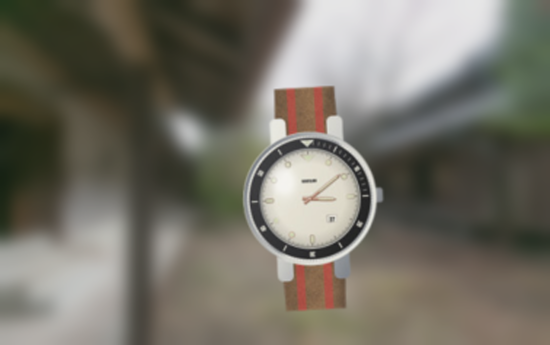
3:09
